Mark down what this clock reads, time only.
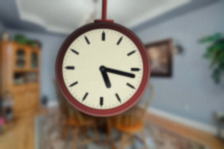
5:17
